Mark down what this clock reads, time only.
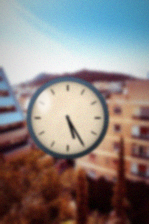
5:25
